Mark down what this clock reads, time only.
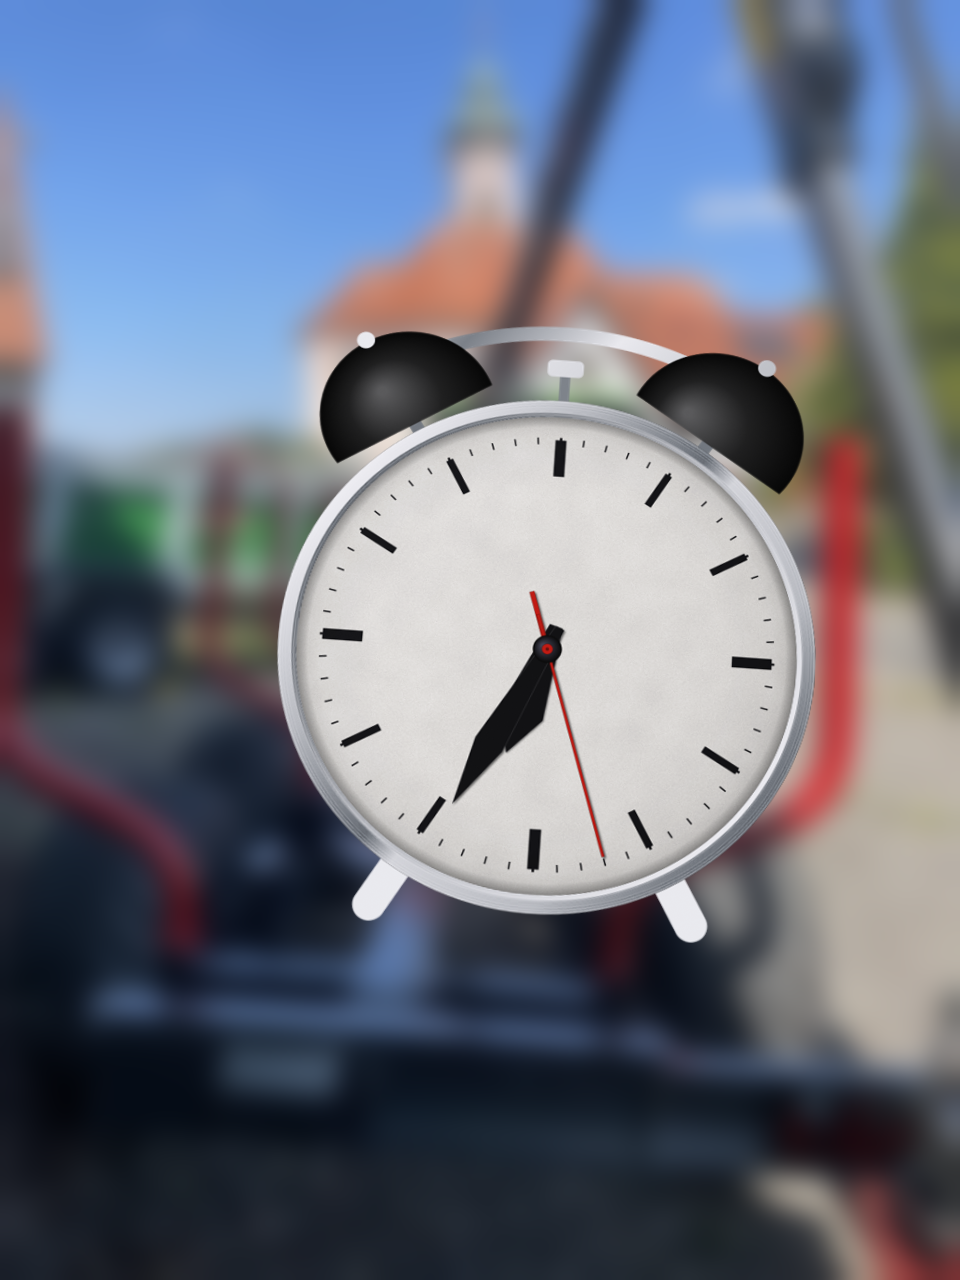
6:34:27
